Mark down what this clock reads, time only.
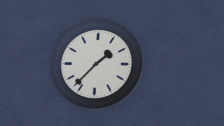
1:37
